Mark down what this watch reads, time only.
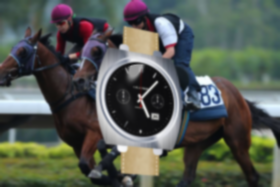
5:07
